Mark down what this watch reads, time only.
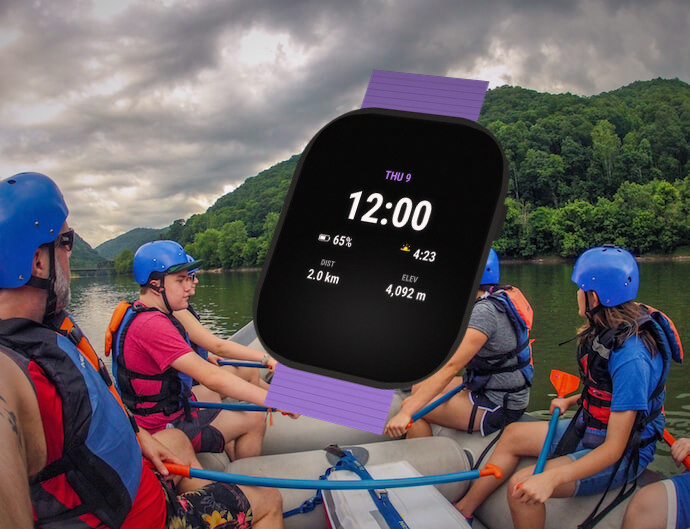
12:00
